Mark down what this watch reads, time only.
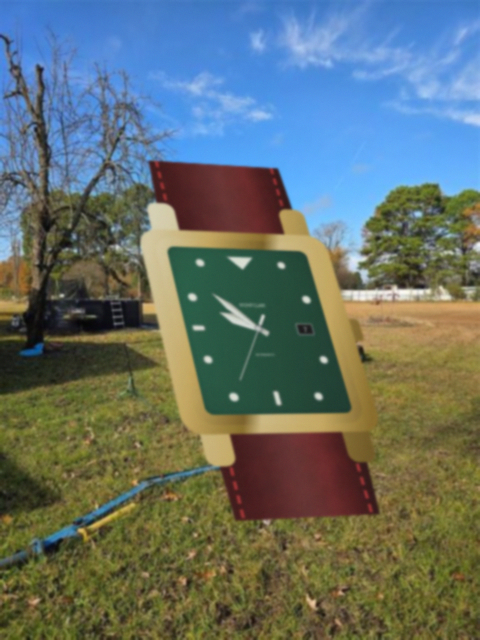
9:52:35
